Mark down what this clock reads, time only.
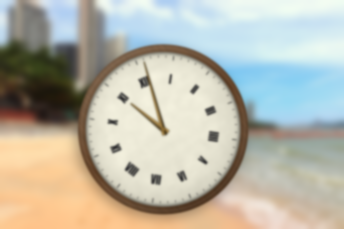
11:01
